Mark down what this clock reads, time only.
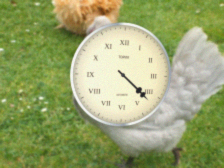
4:22
